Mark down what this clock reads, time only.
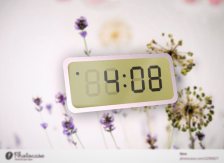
4:08
